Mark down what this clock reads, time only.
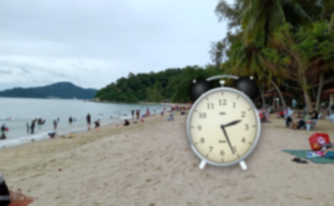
2:26
